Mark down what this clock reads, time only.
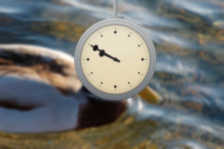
9:50
